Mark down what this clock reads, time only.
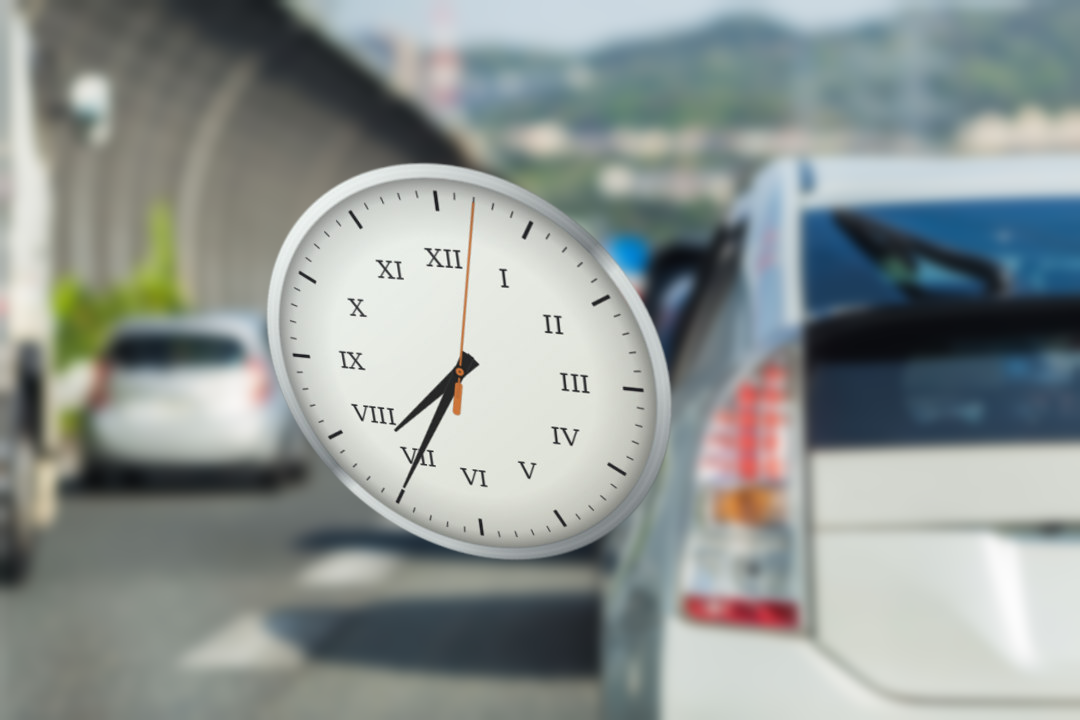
7:35:02
